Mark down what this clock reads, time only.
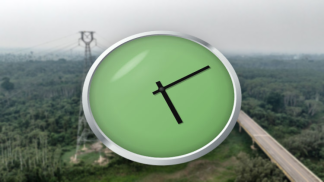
5:10
